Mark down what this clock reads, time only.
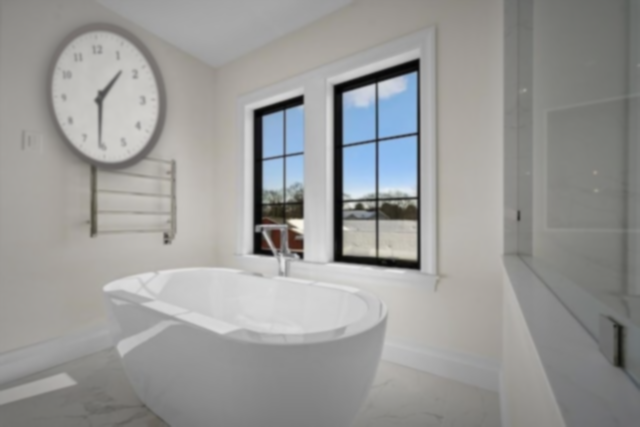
1:31
